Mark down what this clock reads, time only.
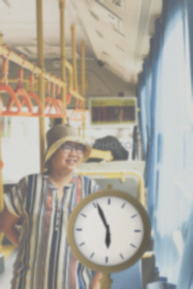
5:56
